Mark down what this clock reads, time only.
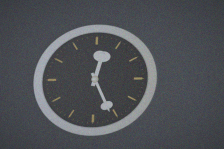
12:26
